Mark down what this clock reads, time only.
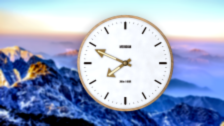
7:49
